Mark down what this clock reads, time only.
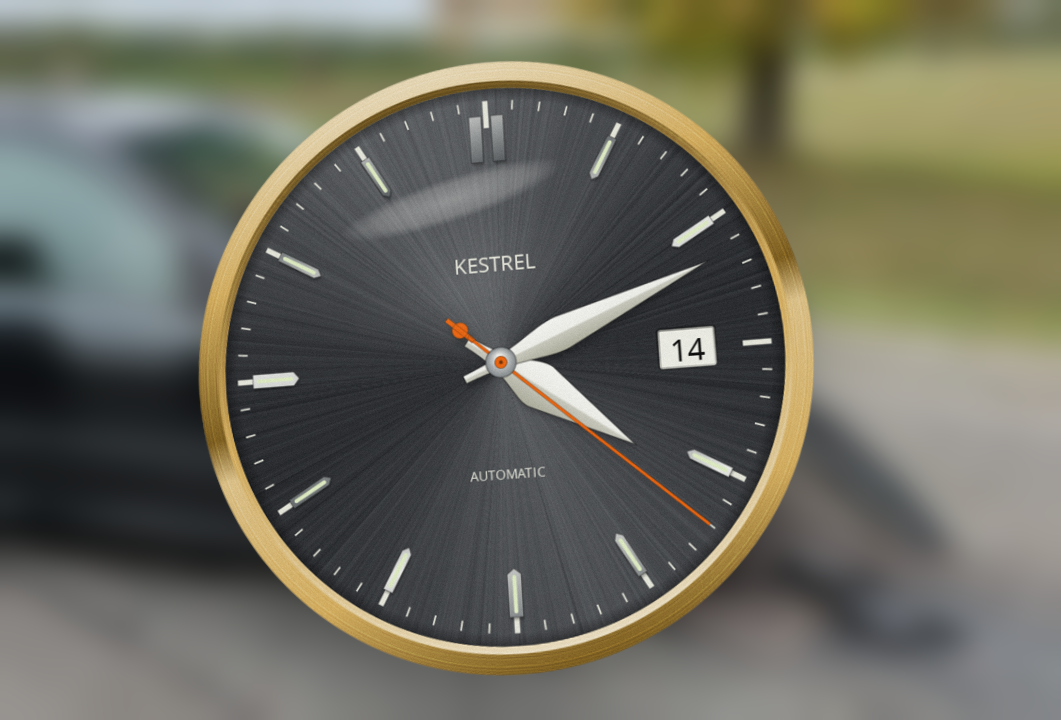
4:11:22
